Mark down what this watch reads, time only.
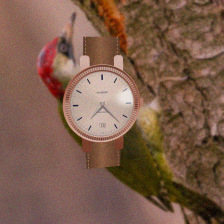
7:23
